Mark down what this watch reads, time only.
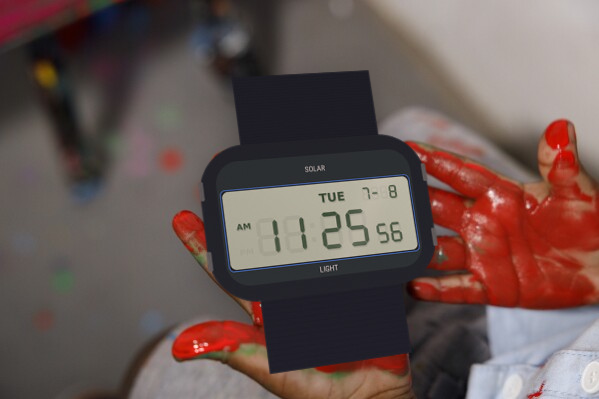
11:25:56
